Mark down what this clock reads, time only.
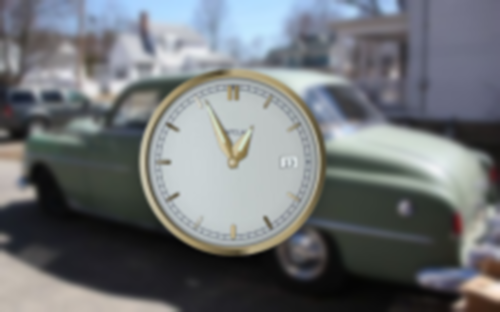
12:56
